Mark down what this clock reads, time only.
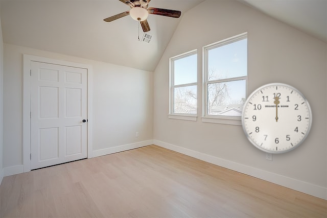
12:00
